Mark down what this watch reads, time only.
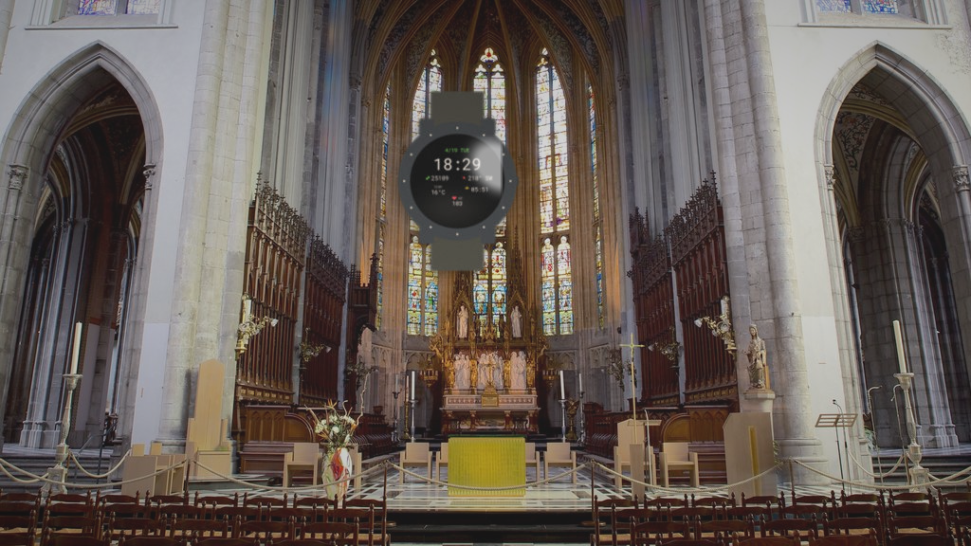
18:29
